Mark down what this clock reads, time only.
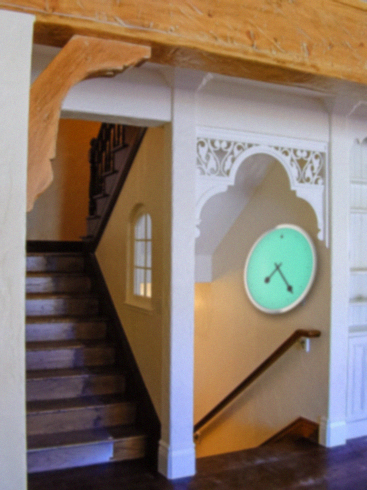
7:23
